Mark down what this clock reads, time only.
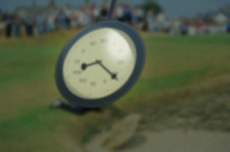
8:21
